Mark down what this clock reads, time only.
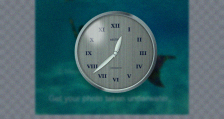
12:38
